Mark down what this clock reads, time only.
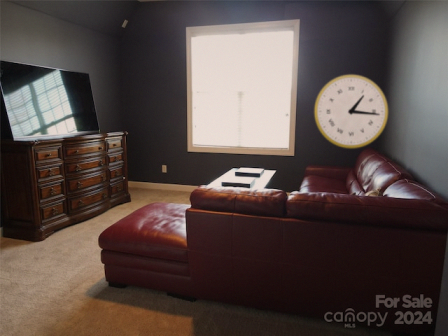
1:16
